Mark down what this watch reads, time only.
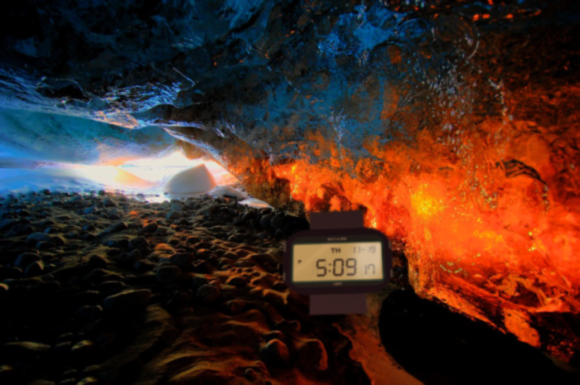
5:09:17
